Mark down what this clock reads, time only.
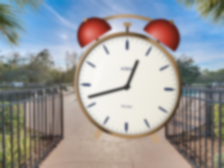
12:42
